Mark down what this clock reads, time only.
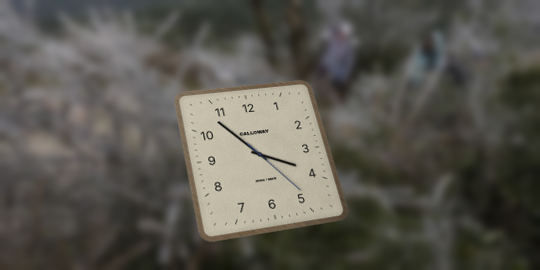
3:53:24
